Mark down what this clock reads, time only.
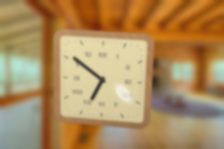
6:51
